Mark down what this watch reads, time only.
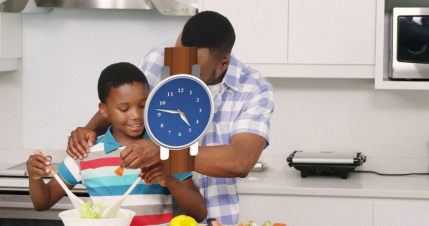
4:47
